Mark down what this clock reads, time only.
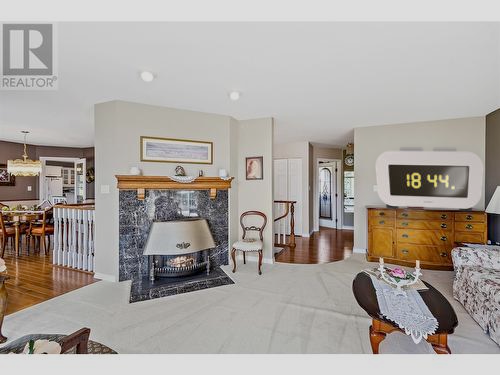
18:44
